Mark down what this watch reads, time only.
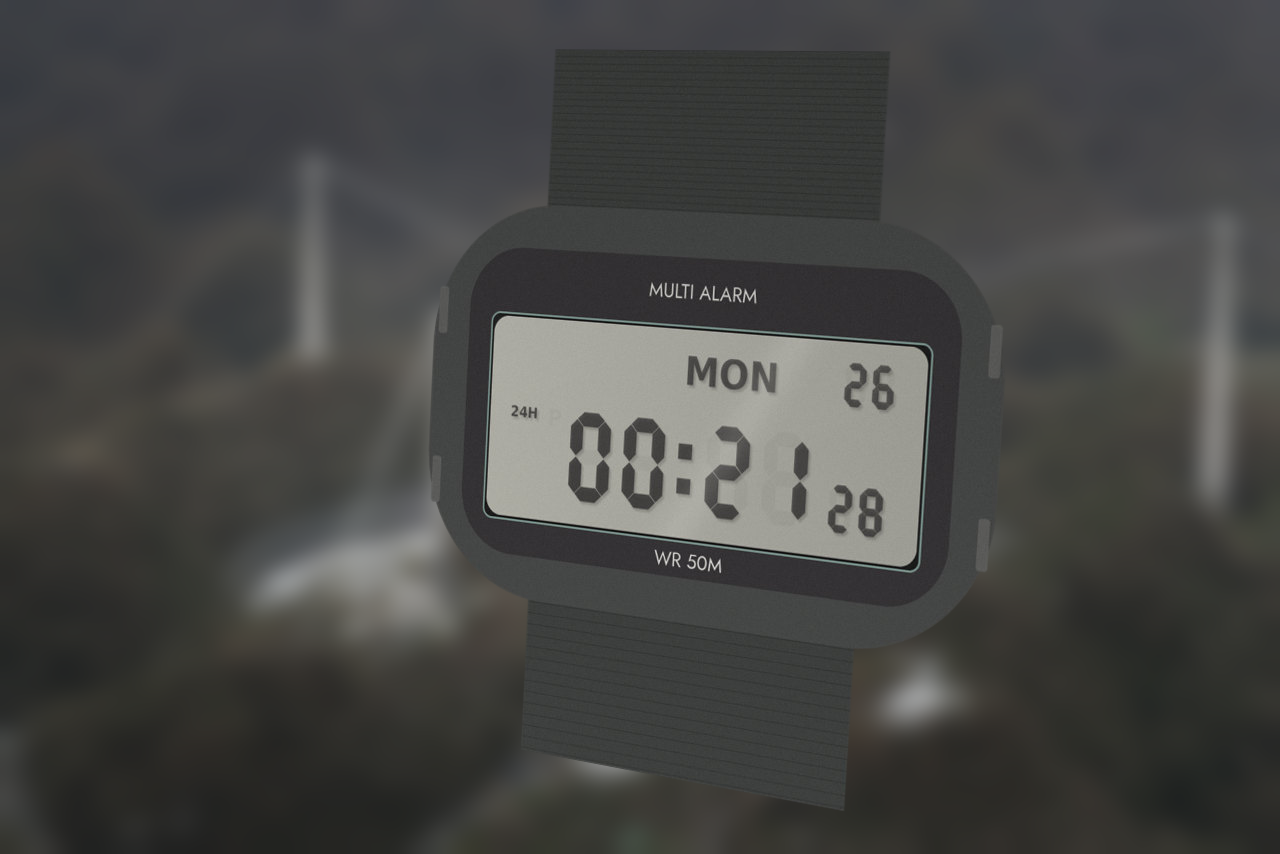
0:21:28
